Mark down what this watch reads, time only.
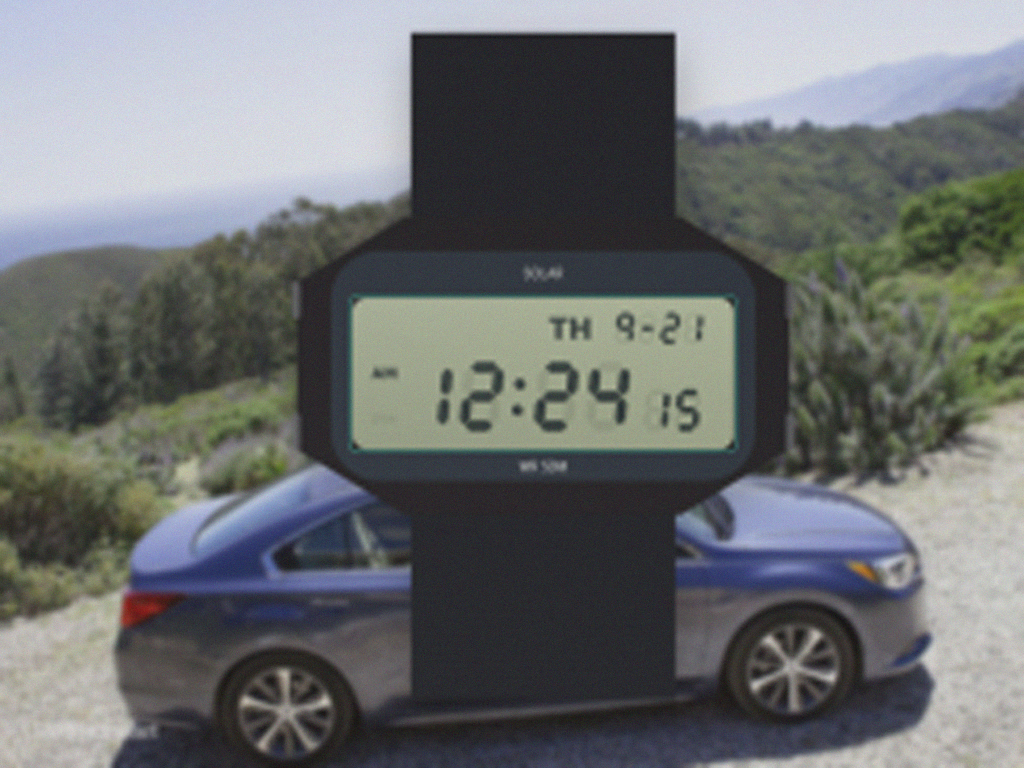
12:24:15
